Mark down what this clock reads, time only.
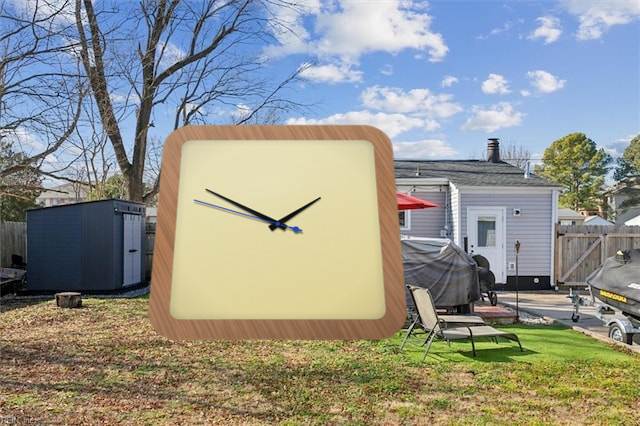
1:49:48
